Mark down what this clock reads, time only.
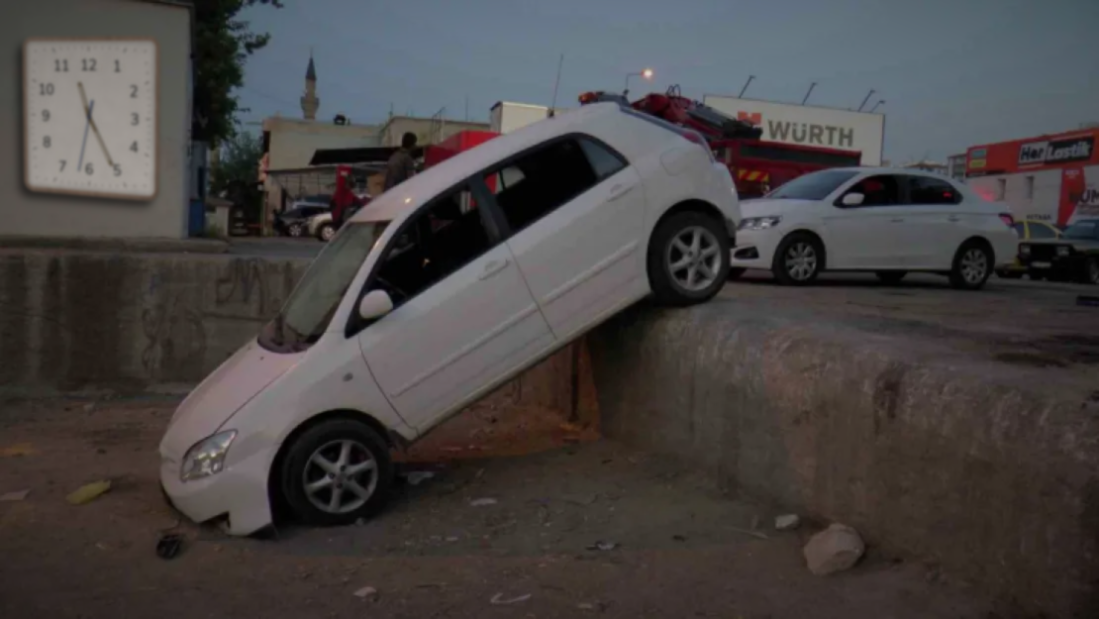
11:25:32
